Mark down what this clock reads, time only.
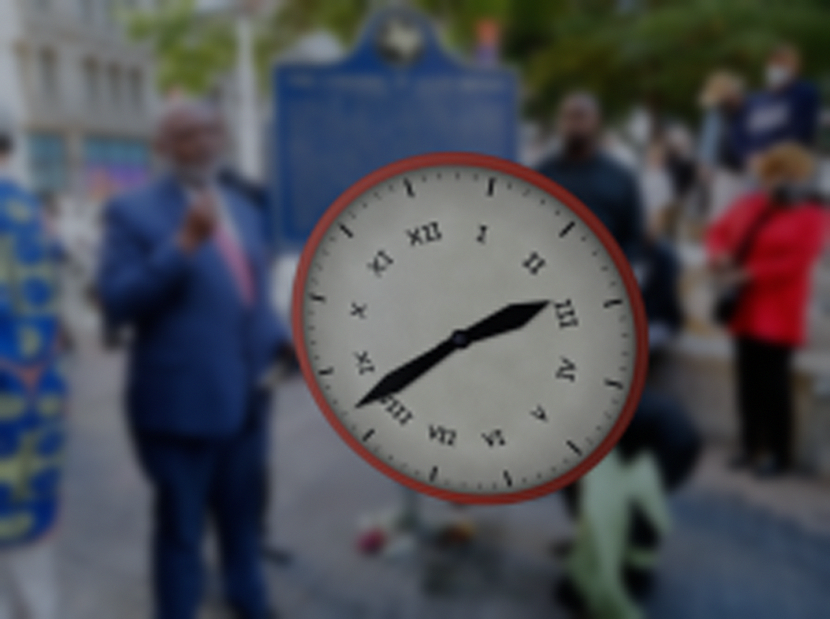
2:42
